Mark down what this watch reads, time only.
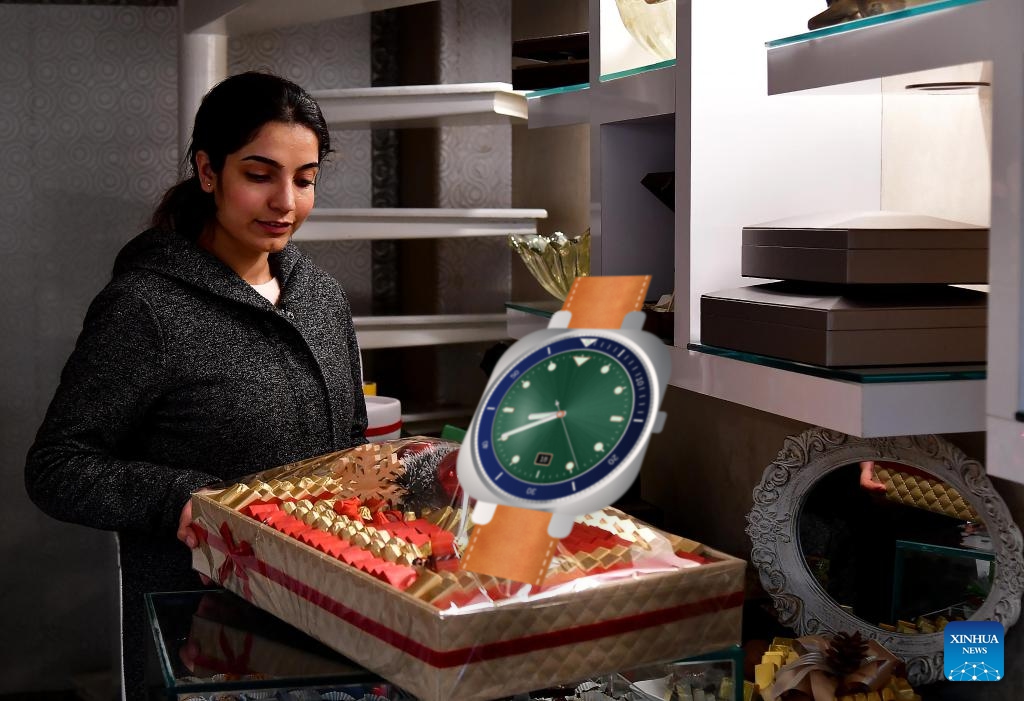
8:40:24
